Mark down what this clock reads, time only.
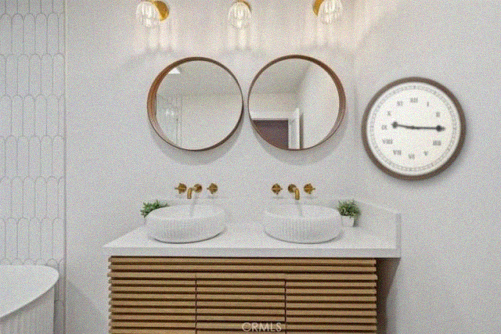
9:15
